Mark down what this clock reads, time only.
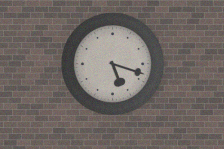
5:18
